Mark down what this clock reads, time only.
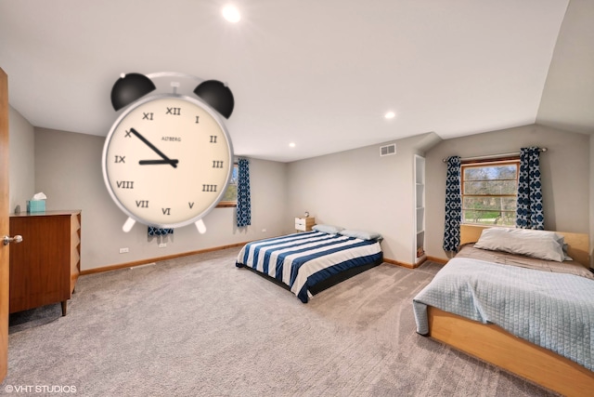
8:51
